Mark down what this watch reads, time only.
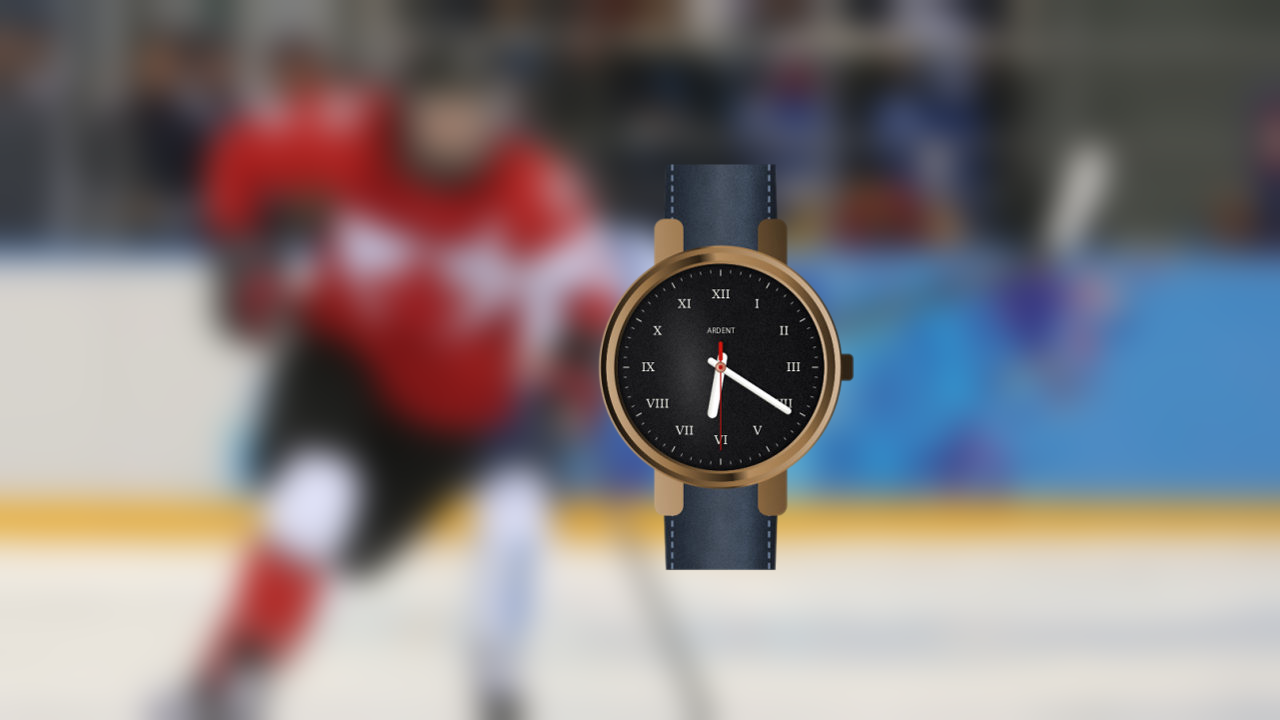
6:20:30
